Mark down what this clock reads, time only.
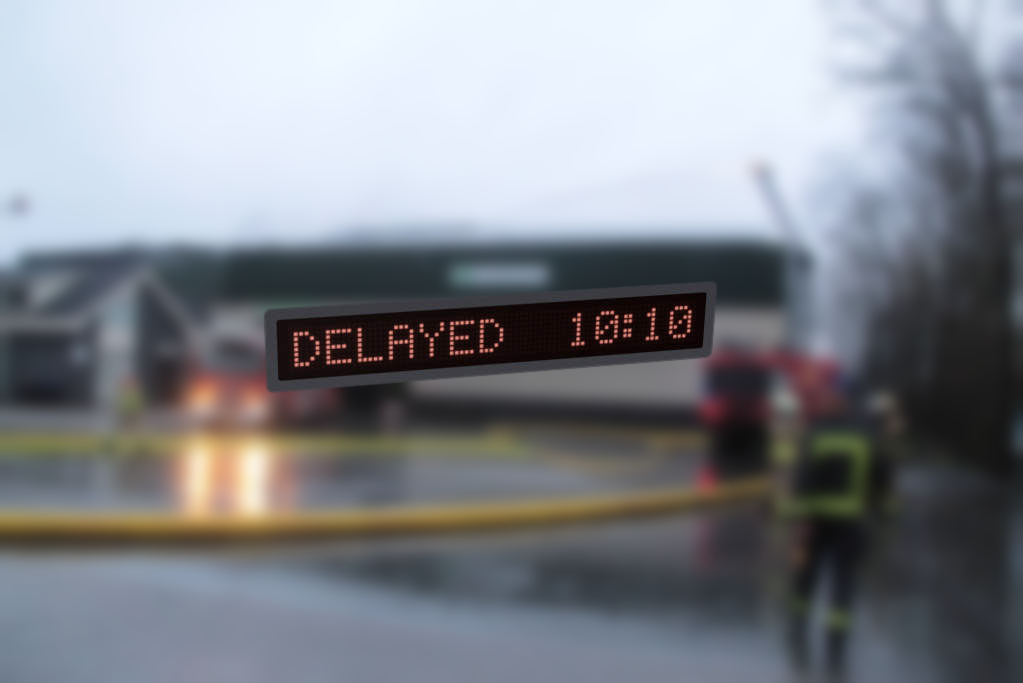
10:10
